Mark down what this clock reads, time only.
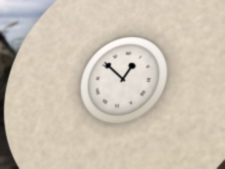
12:51
